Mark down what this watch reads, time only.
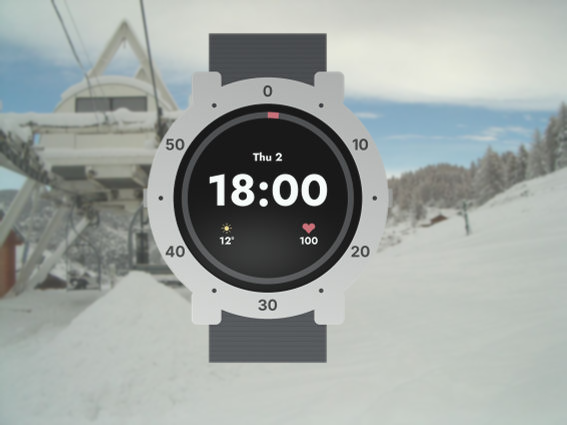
18:00
